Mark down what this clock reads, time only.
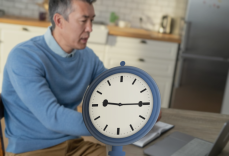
9:15
